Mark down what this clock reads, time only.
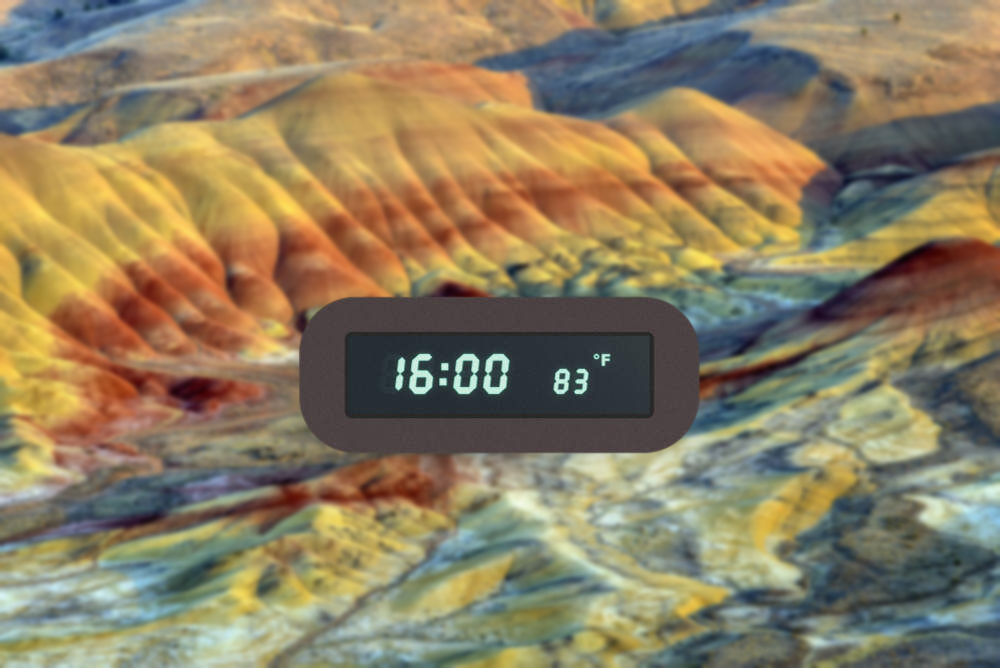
16:00
